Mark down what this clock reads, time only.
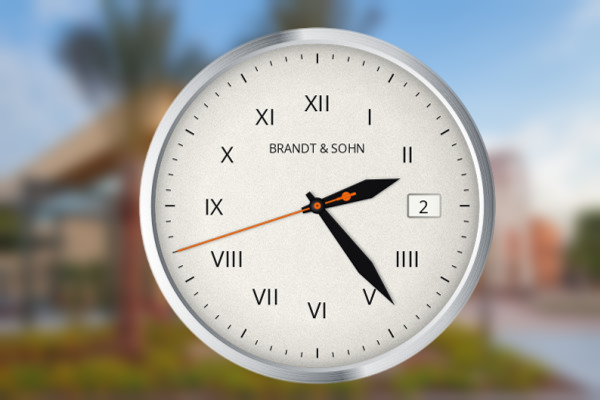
2:23:42
